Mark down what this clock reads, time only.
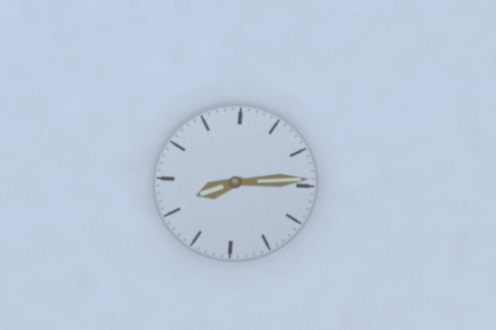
8:14
